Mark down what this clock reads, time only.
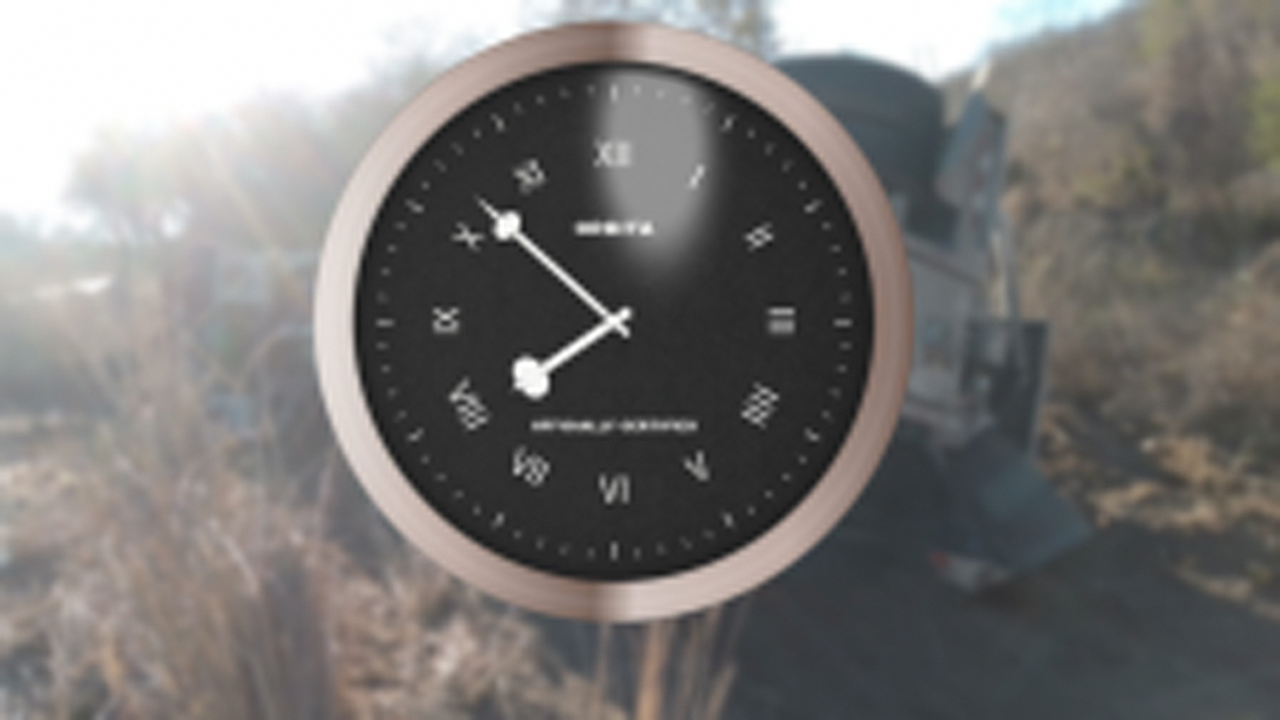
7:52
